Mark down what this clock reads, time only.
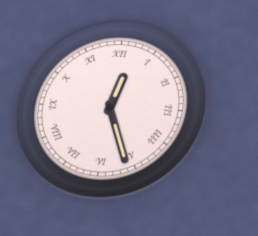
12:26
